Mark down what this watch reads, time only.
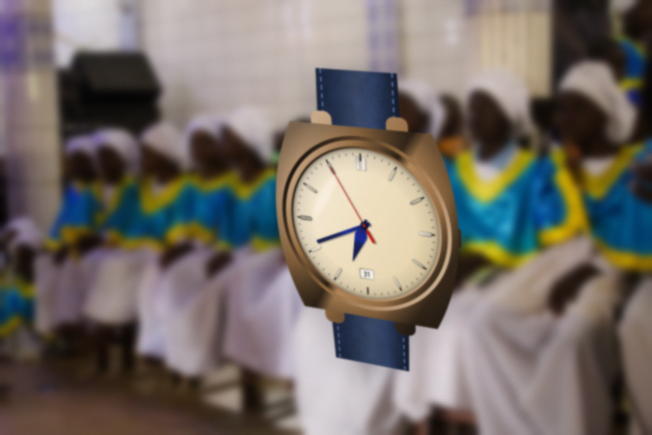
6:40:55
